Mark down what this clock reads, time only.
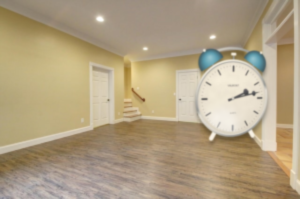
2:13
